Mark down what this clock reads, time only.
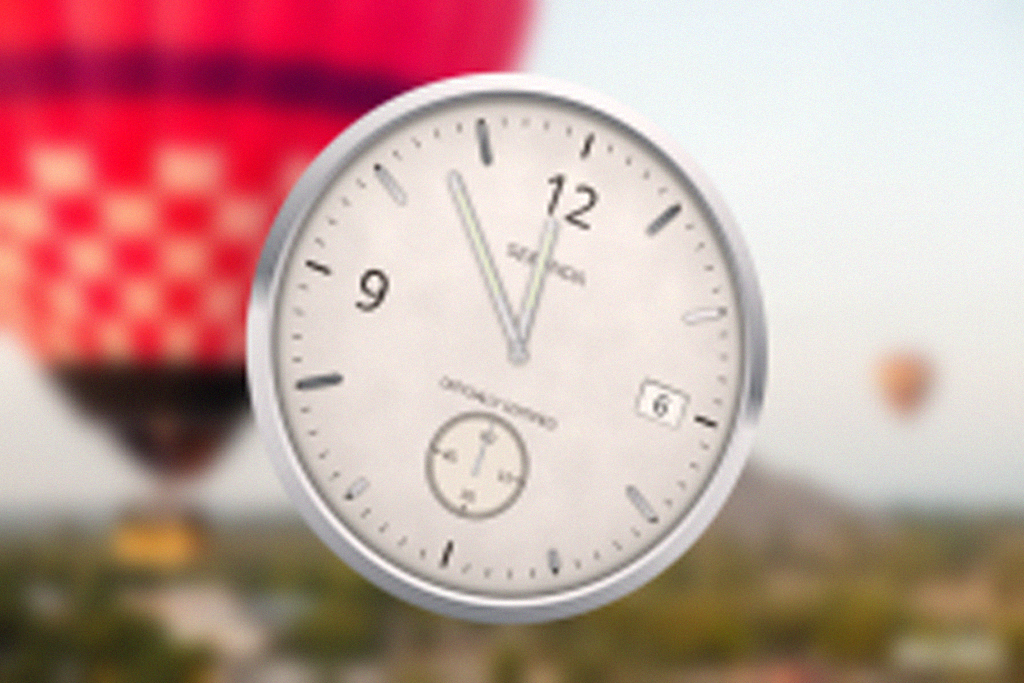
11:53
